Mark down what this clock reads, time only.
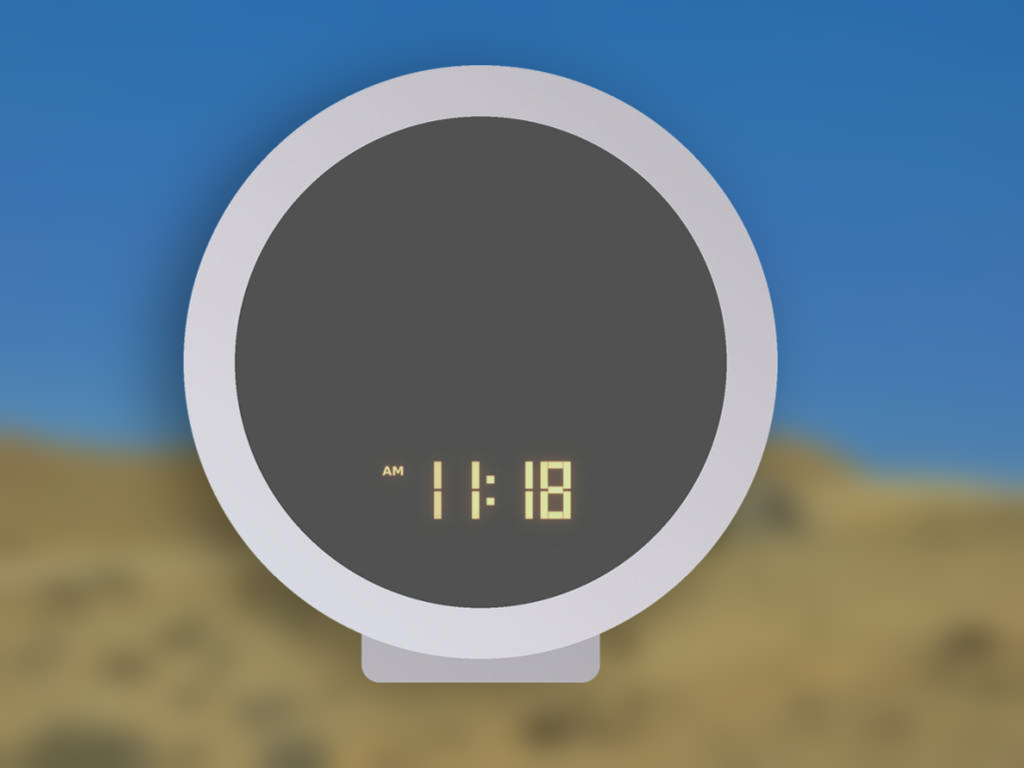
11:18
